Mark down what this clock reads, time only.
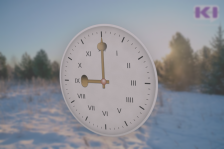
9:00
